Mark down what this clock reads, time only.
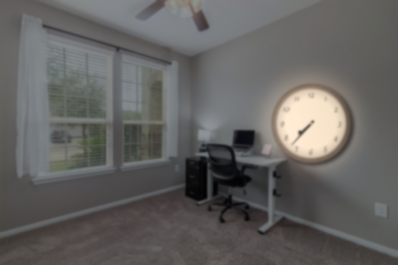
7:37
